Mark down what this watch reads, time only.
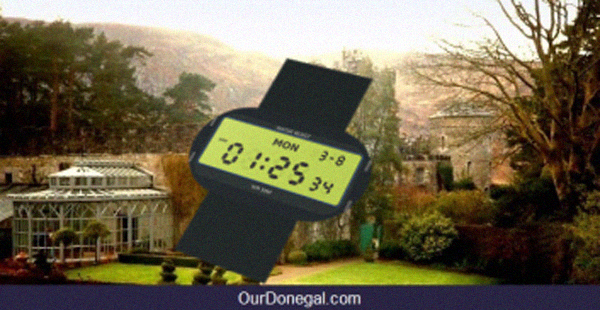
1:25:34
